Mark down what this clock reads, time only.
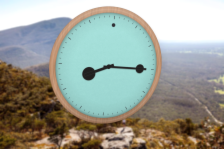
8:15
